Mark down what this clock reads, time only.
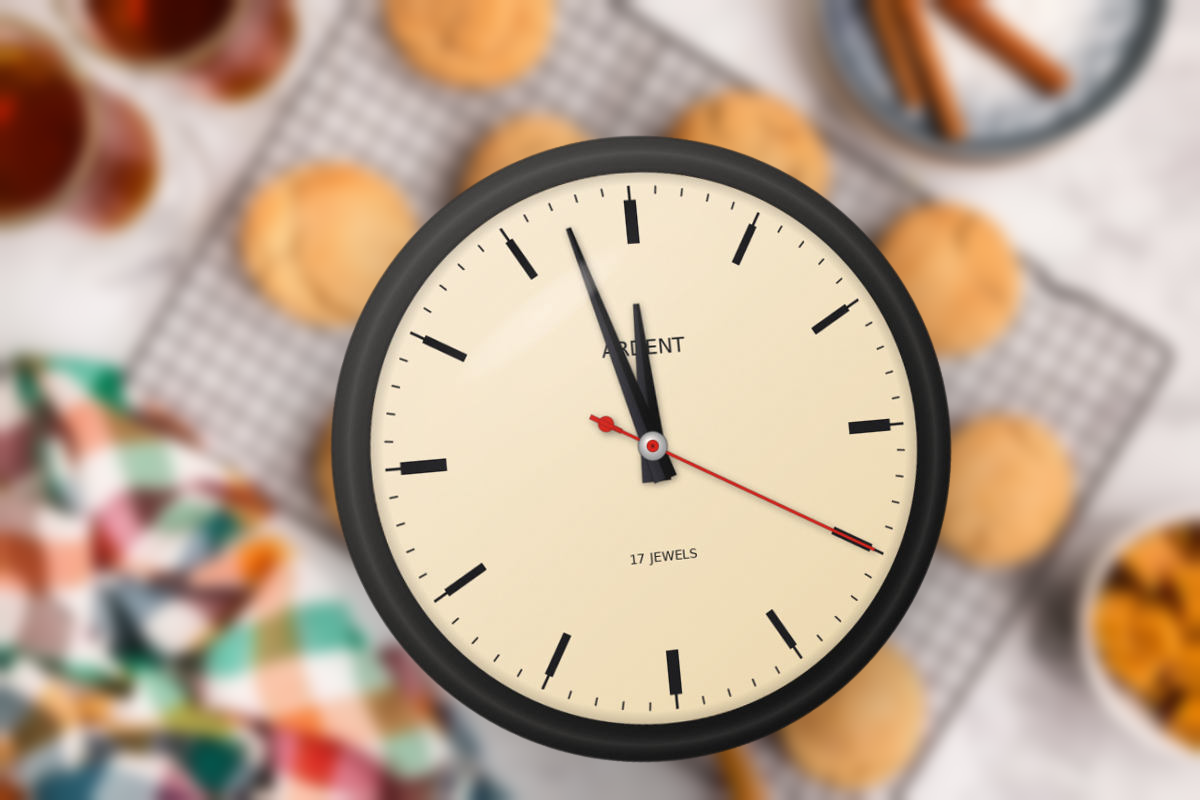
11:57:20
